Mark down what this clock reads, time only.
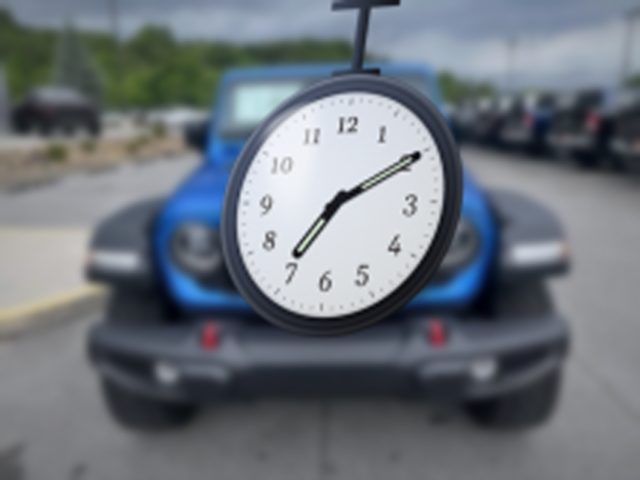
7:10
